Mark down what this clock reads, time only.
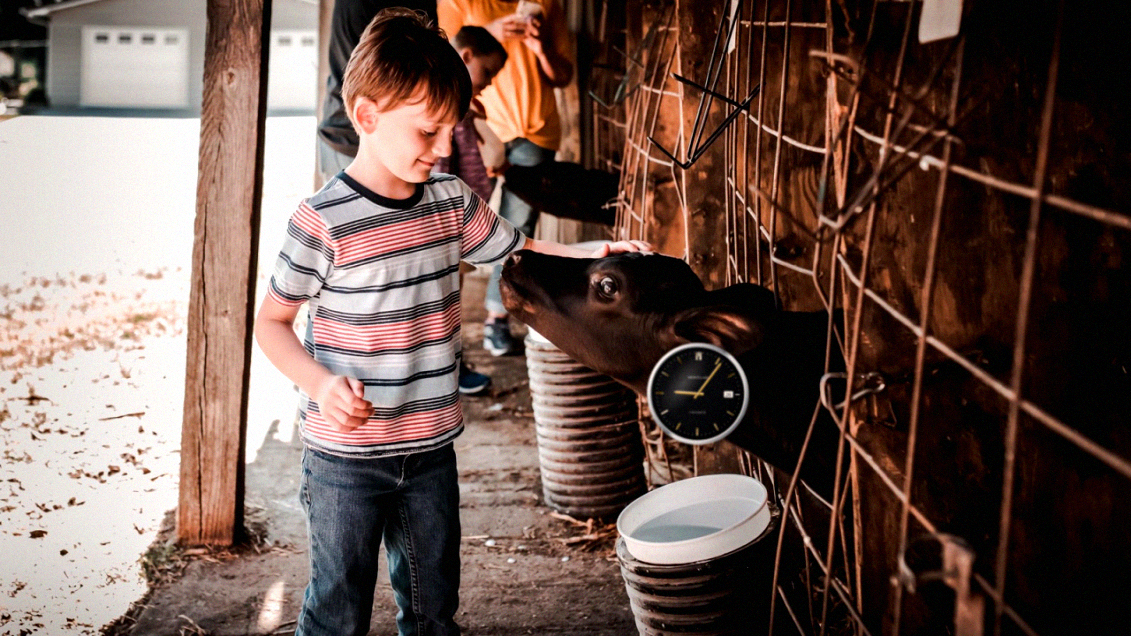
9:06
